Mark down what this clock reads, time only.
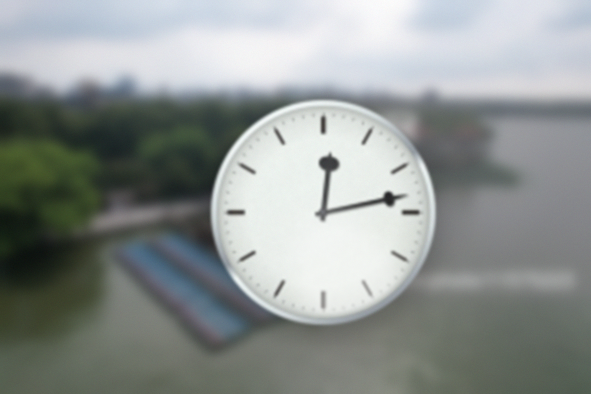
12:13
